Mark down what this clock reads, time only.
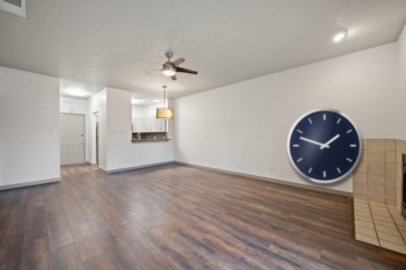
1:48
